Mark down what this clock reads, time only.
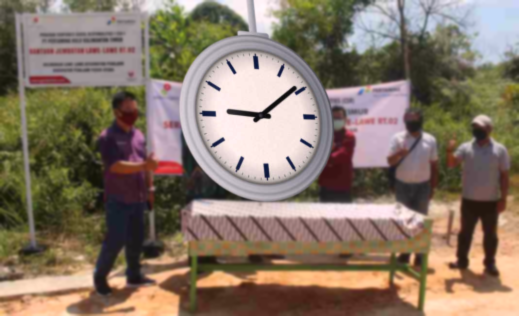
9:09
